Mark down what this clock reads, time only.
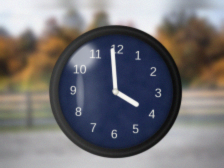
3:59
